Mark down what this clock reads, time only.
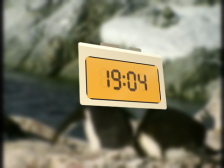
19:04
